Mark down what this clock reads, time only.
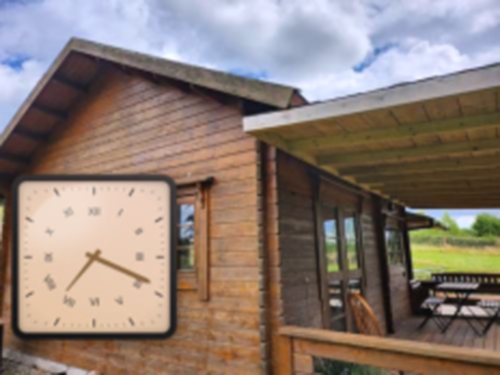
7:19
